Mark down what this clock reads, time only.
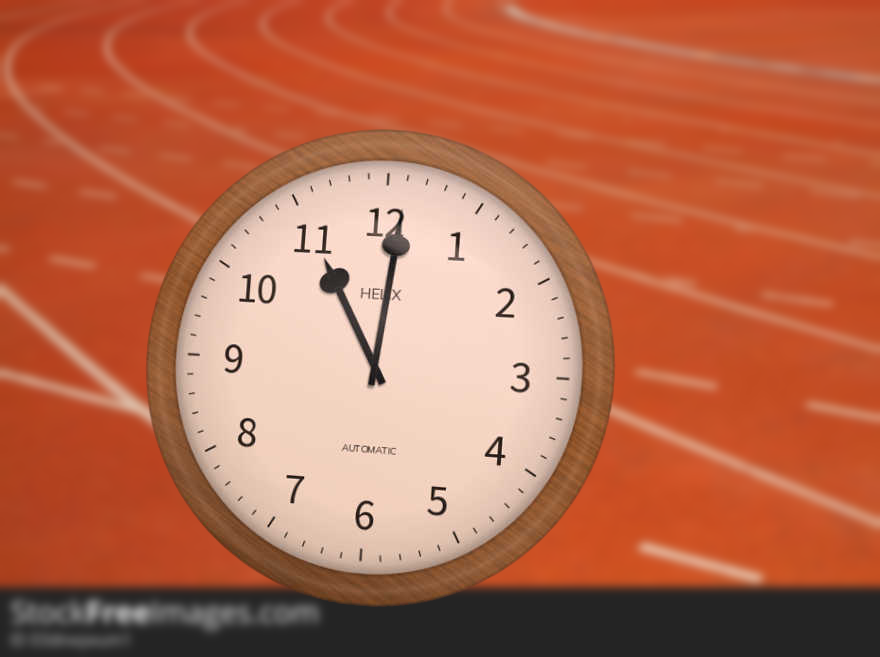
11:01
